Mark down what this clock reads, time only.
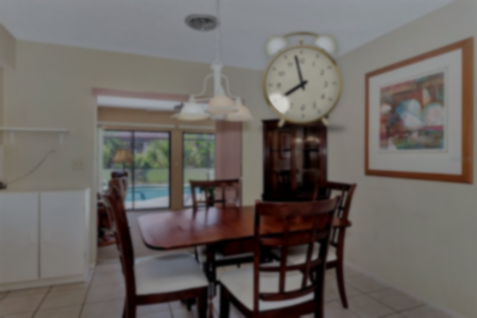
7:58
